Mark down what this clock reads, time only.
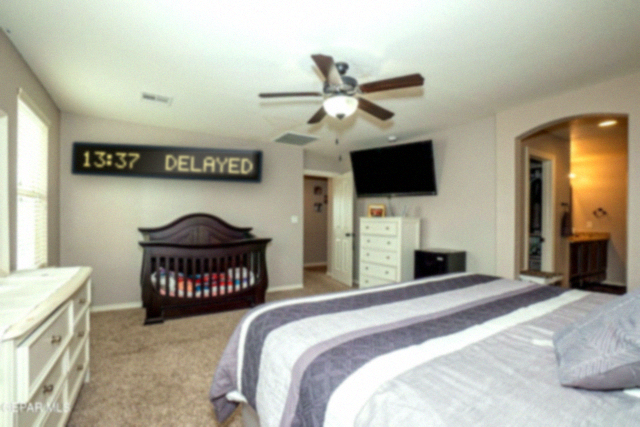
13:37
